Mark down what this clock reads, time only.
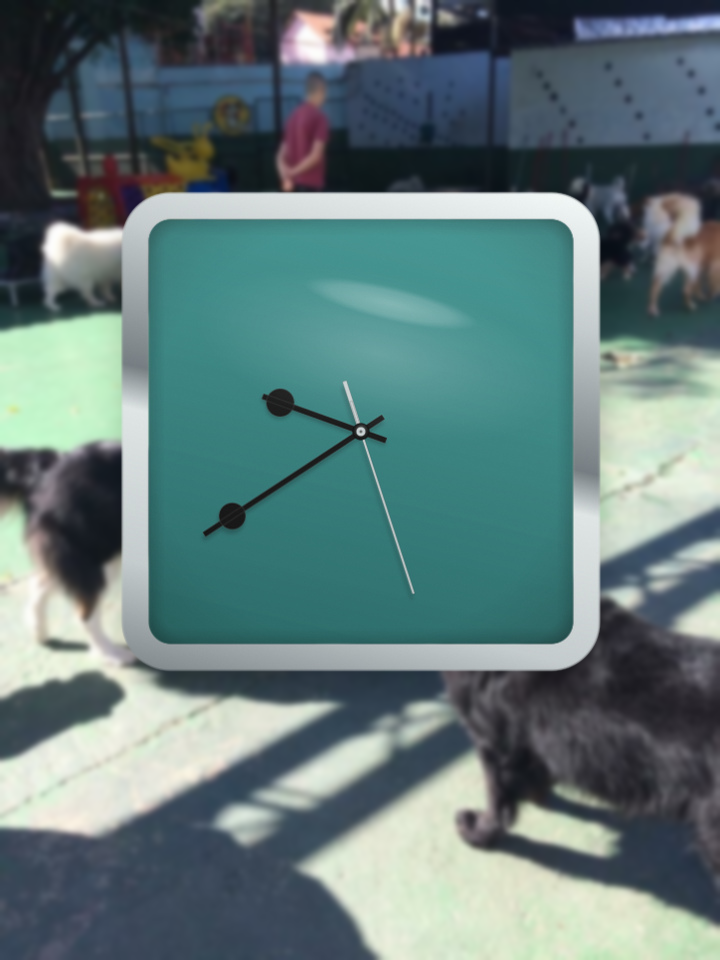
9:39:27
